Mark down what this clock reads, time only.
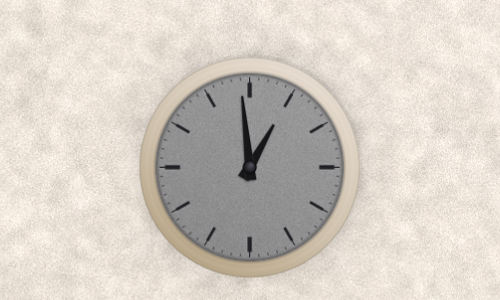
12:59
